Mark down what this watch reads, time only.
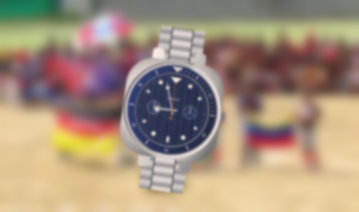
8:57
